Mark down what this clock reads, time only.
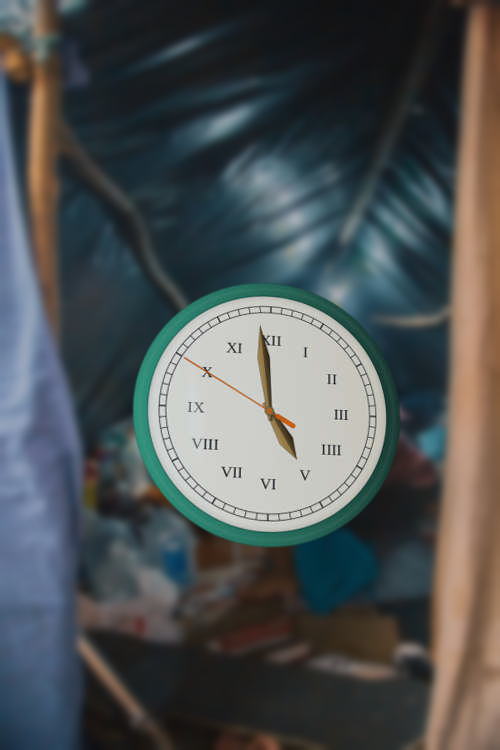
4:58:50
